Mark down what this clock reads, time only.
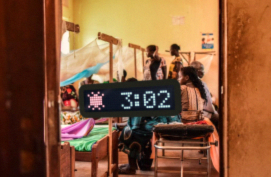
3:02
